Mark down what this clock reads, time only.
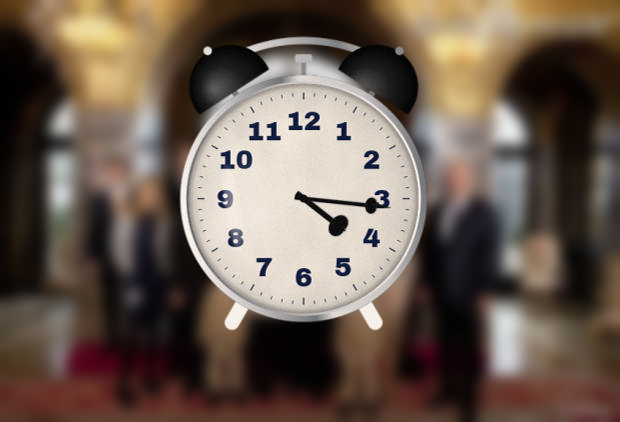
4:16
